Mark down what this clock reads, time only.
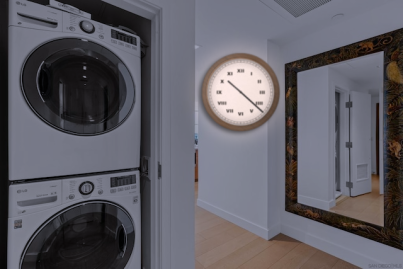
10:22
